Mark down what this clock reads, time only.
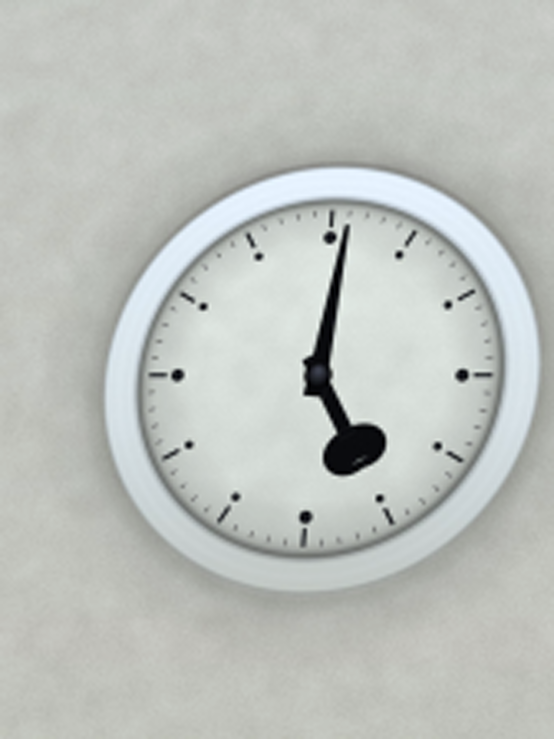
5:01
